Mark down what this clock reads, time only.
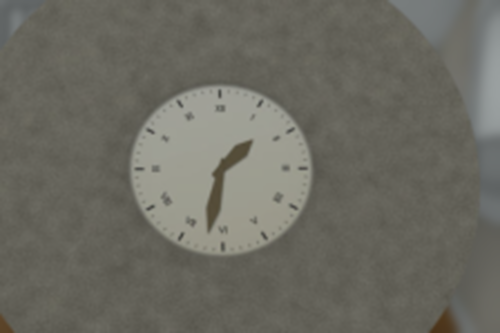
1:32
